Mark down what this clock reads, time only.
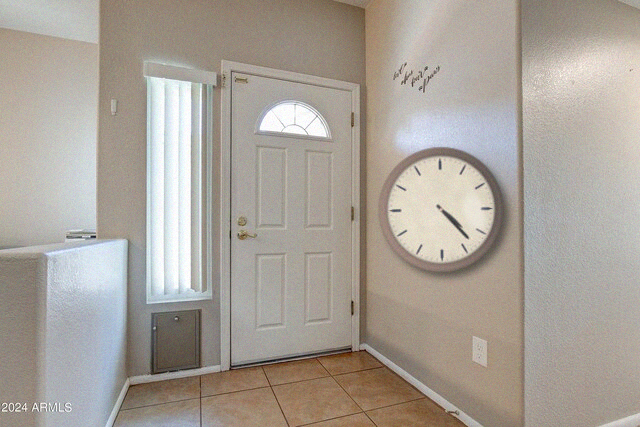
4:23
